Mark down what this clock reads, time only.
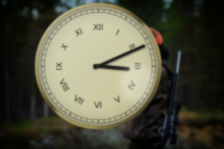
3:11
